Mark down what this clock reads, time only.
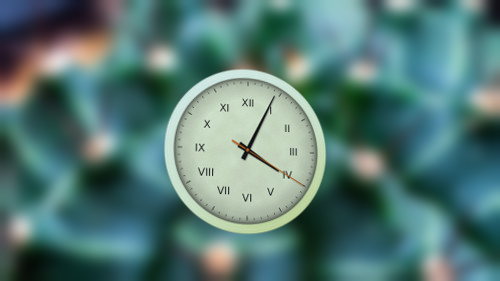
4:04:20
